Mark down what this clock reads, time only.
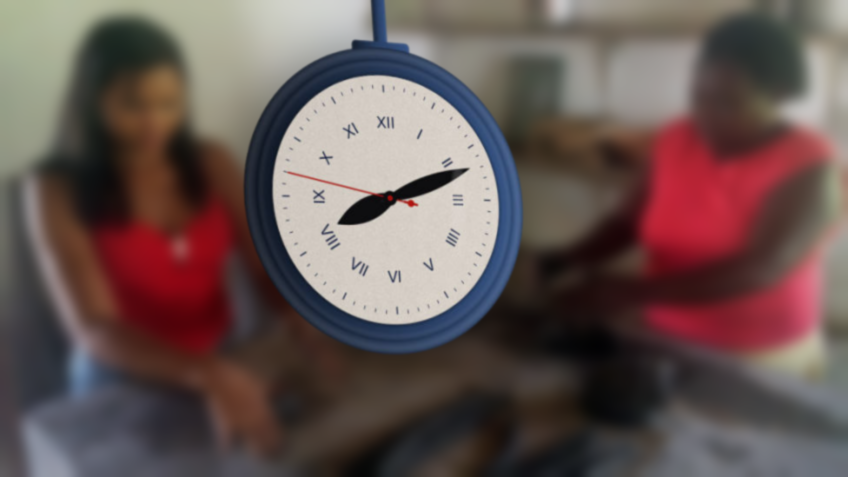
8:11:47
